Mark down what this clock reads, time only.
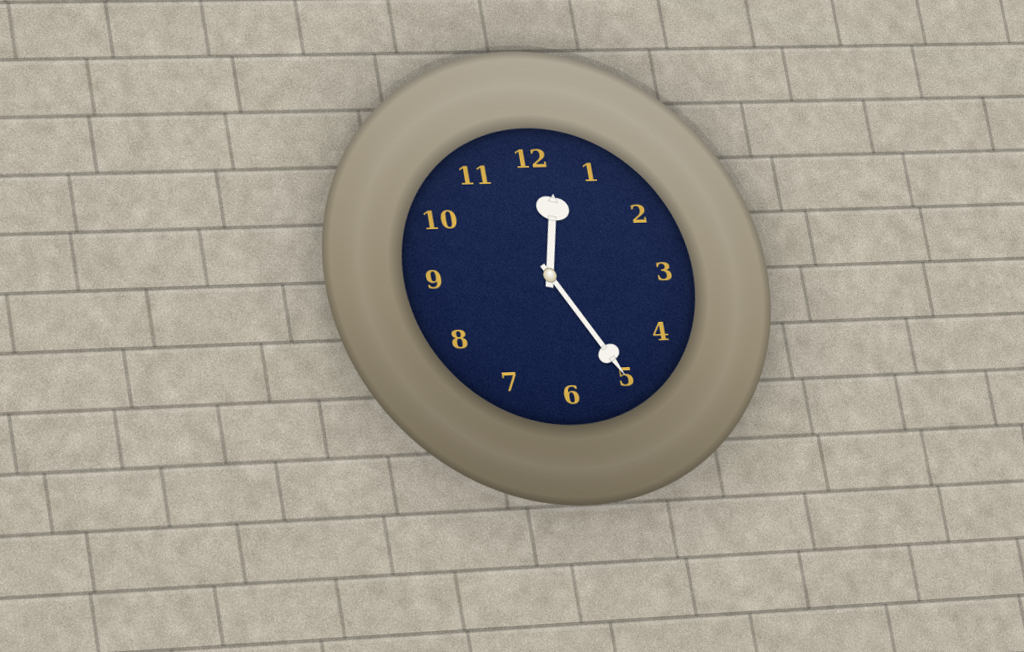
12:25
